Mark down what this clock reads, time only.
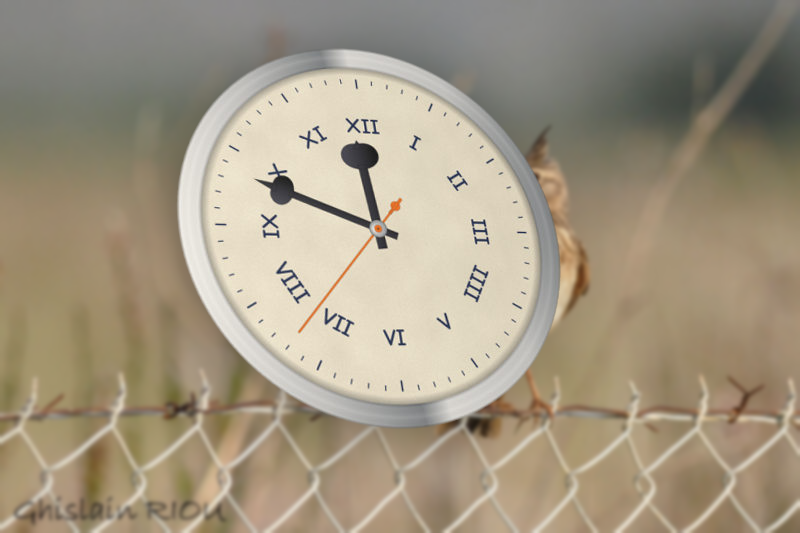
11:48:37
